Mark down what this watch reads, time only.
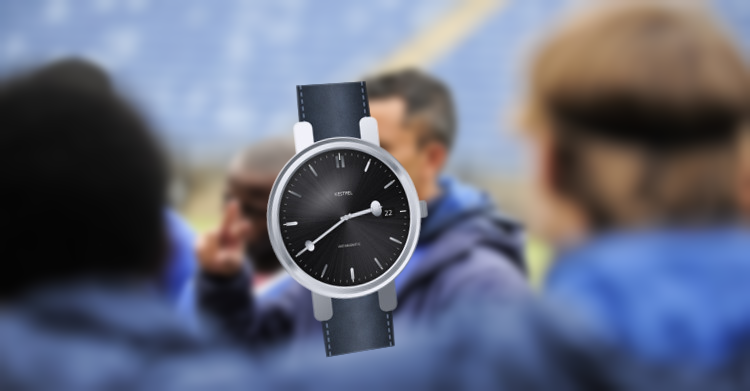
2:40
